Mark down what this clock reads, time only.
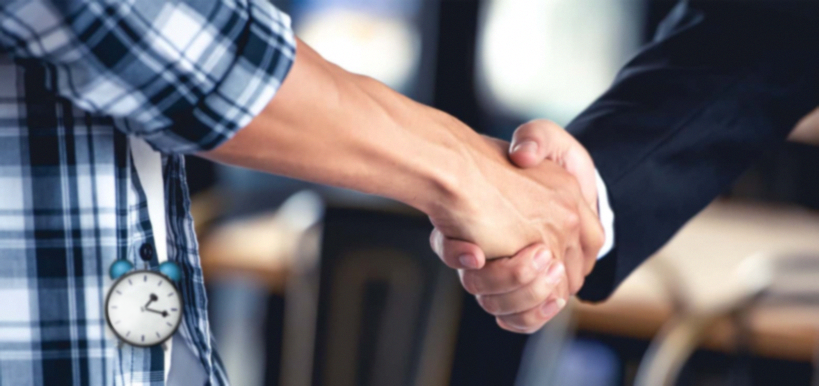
1:17
